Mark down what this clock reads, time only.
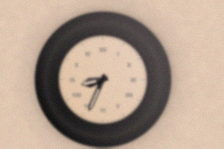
8:34
